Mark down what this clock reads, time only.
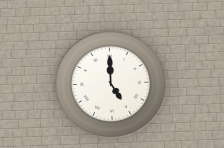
5:00
